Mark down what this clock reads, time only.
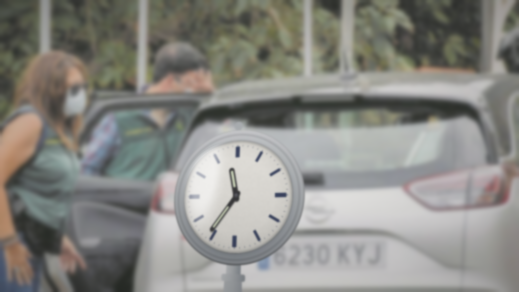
11:36
